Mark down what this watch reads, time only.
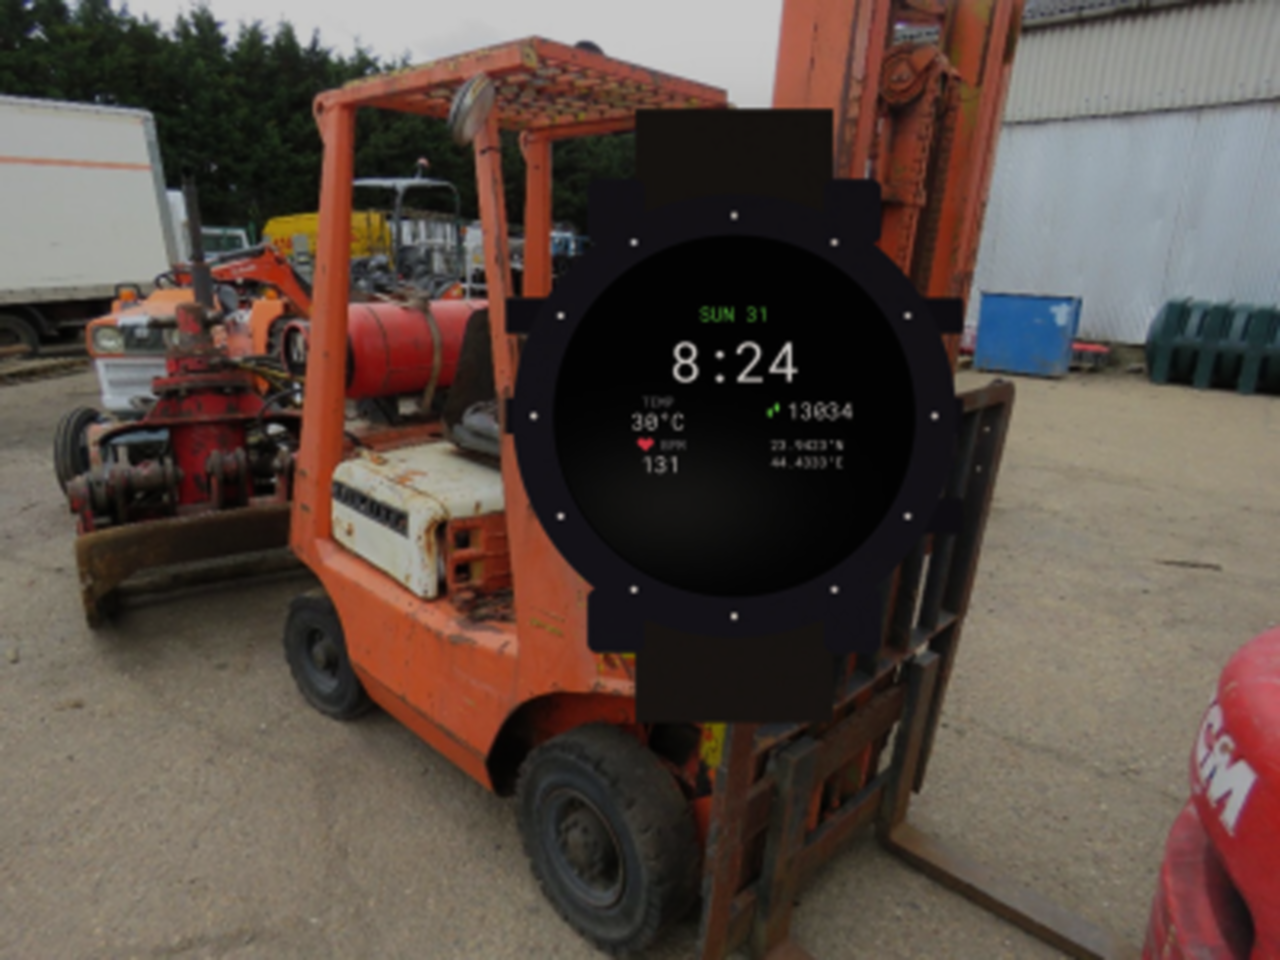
8:24
